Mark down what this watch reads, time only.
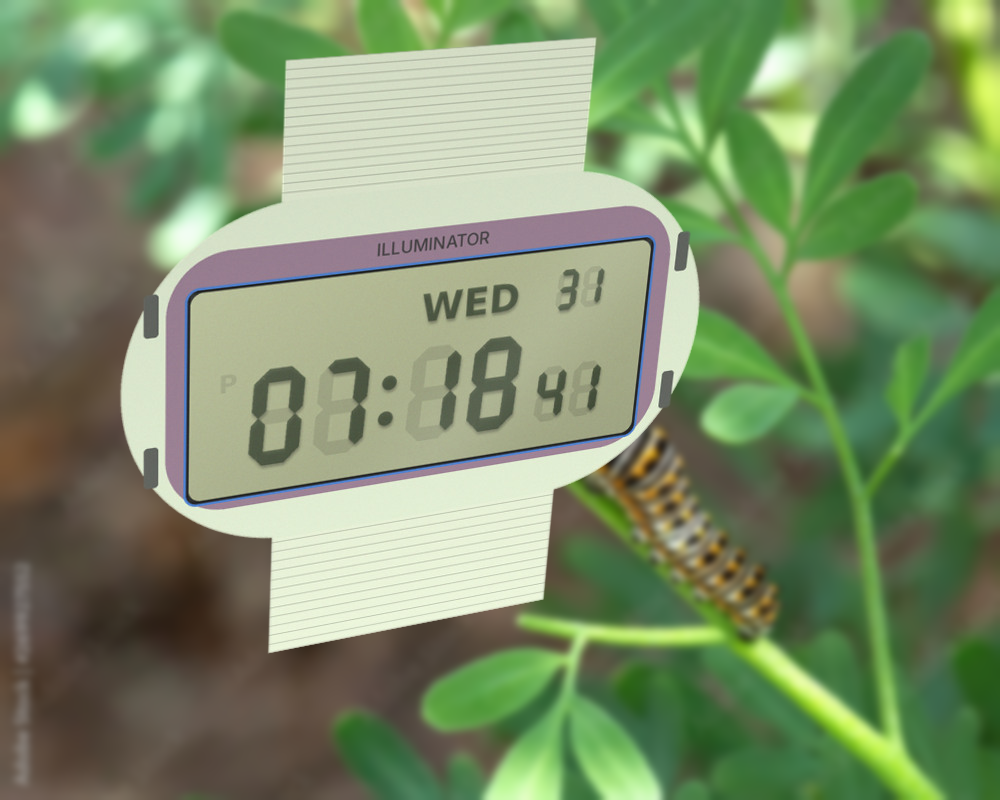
7:18:41
